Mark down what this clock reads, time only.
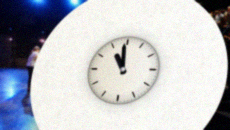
10:59
